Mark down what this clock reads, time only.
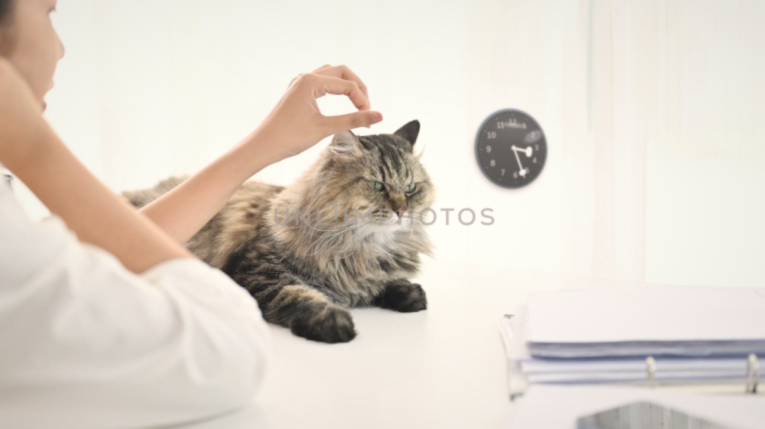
3:27
